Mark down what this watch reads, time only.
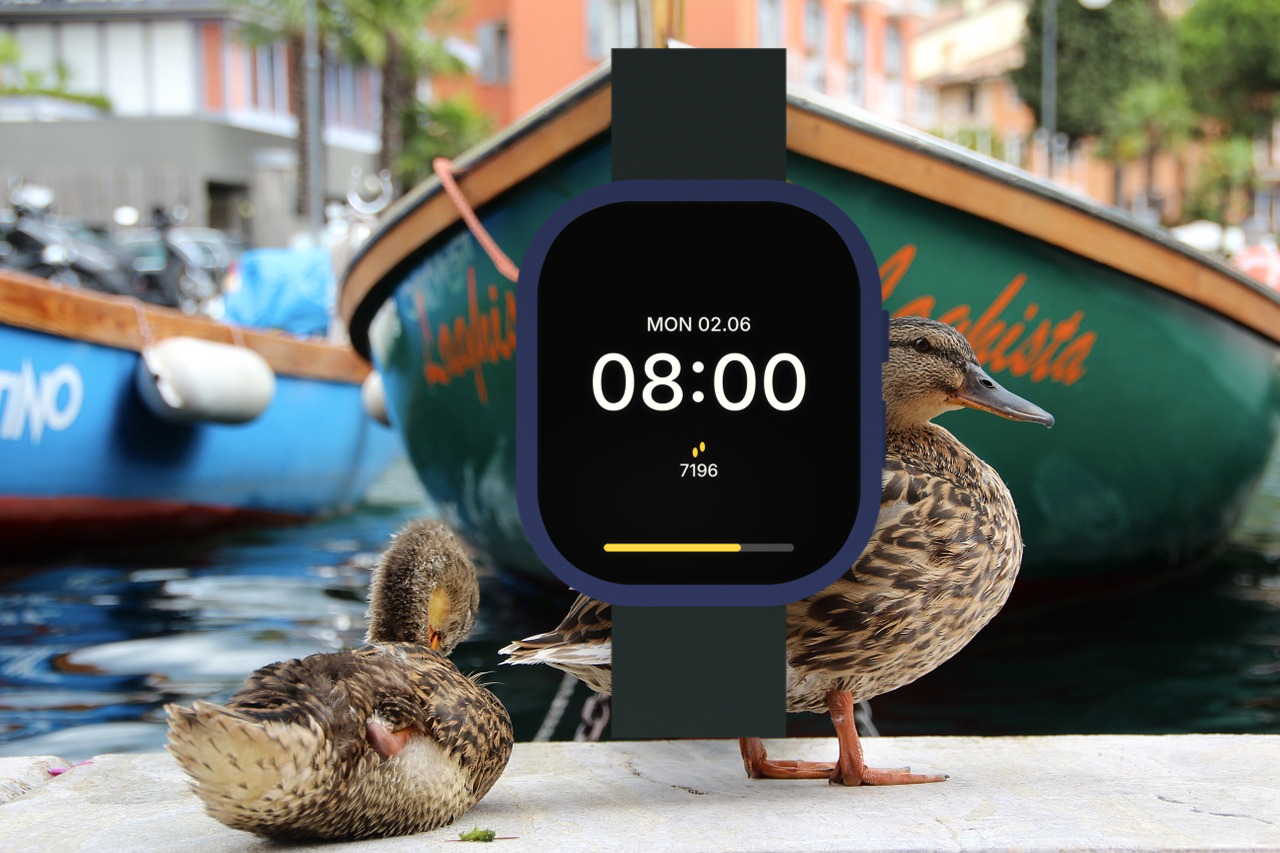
8:00
